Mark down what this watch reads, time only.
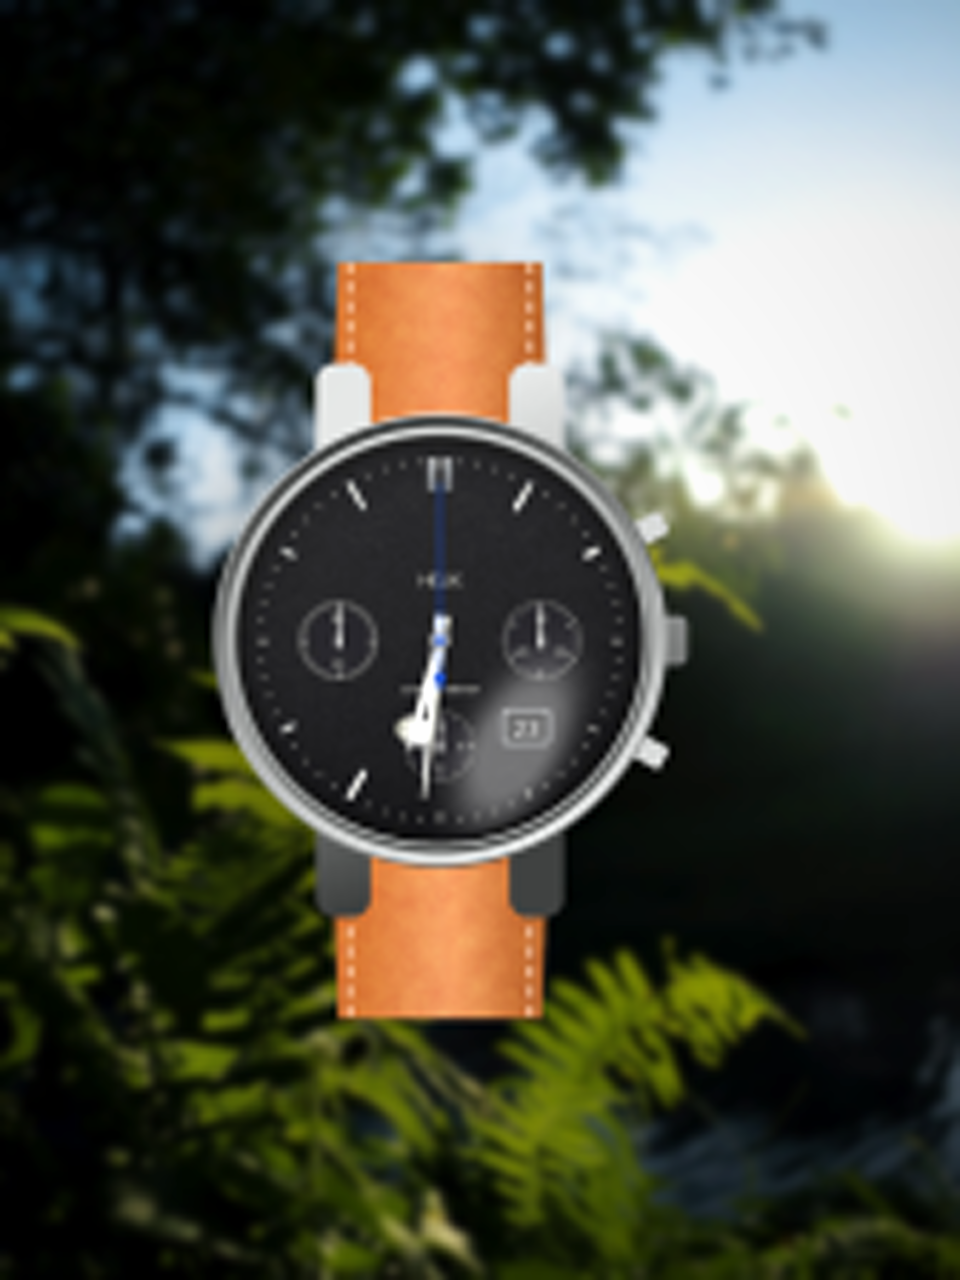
6:31
